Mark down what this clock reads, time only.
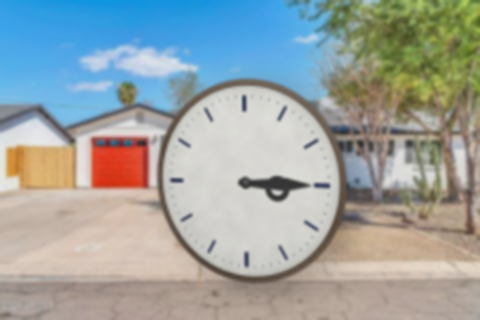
3:15
